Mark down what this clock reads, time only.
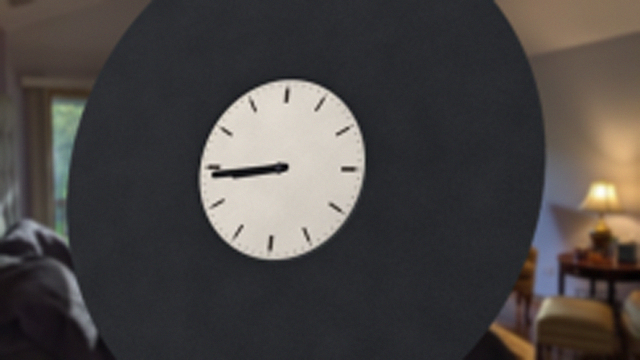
8:44
